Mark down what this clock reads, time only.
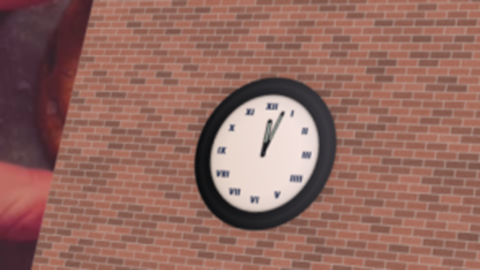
12:03
